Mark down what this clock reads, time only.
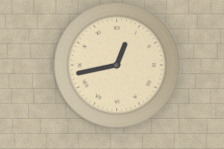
12:43
